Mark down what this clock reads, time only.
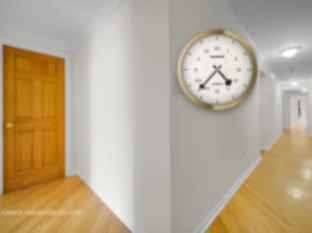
4:37
